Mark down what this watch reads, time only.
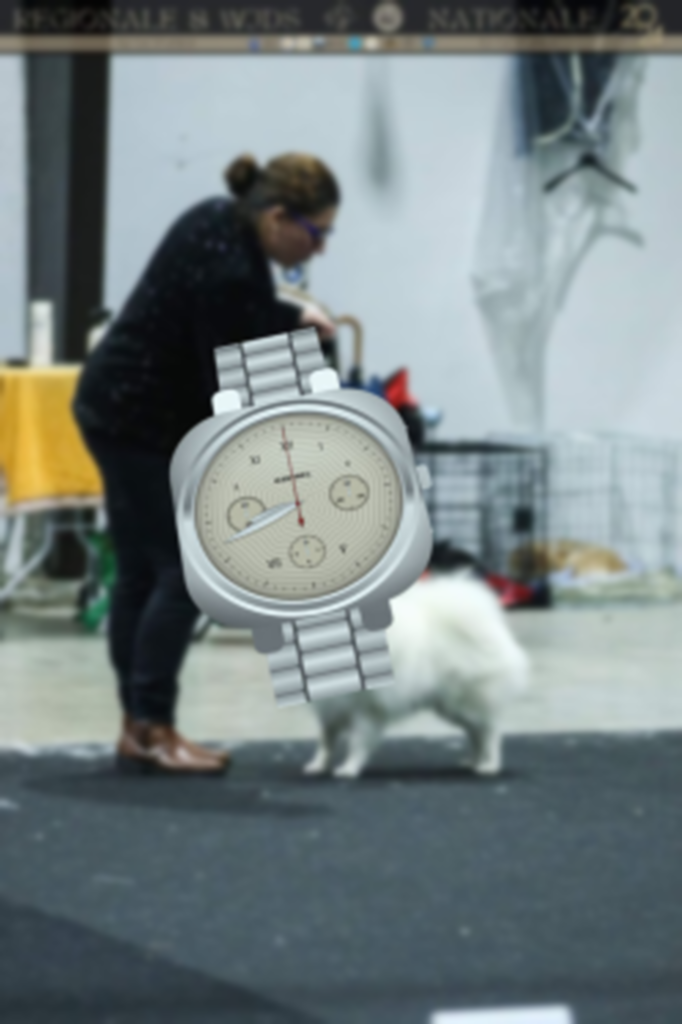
8:42
